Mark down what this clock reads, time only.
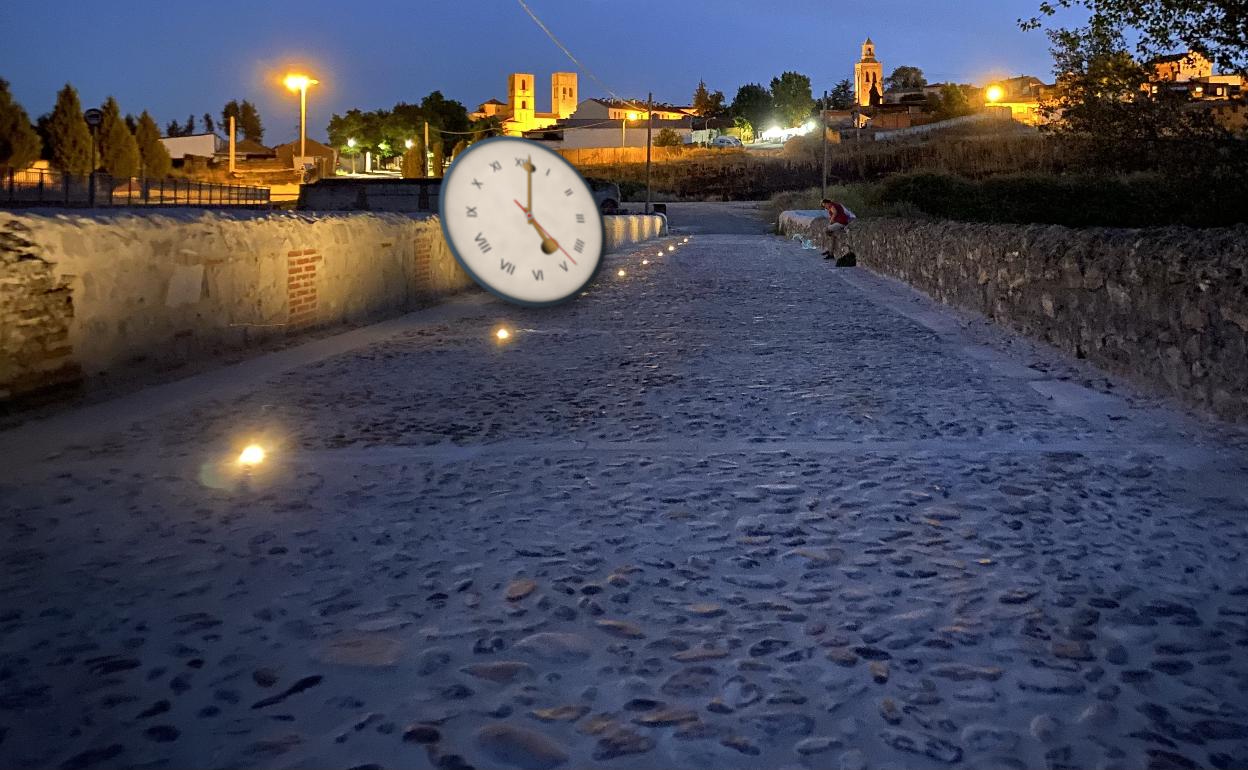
5:01:23
